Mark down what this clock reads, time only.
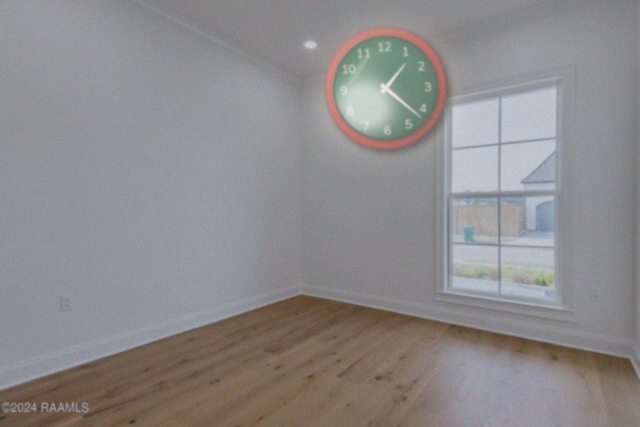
1:22
